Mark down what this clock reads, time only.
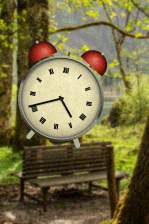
4:41
